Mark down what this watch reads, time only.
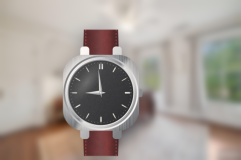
8:59
